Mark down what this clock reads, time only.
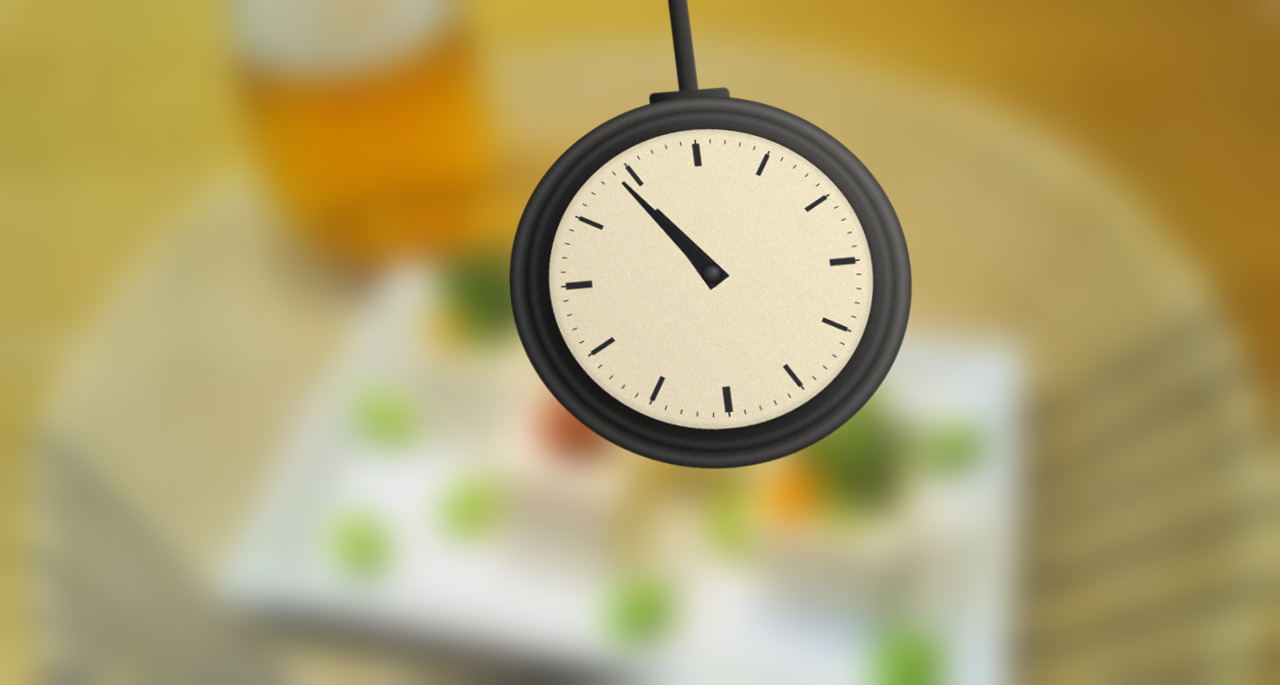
10:54
